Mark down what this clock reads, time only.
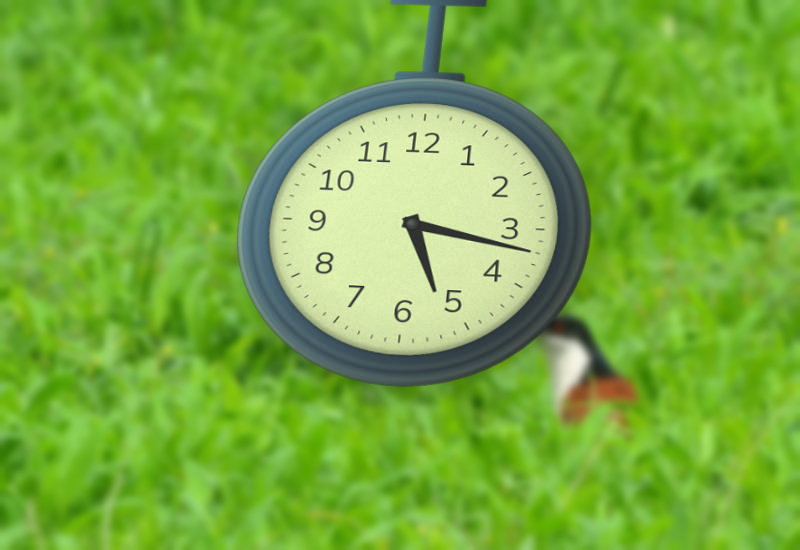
5:17
